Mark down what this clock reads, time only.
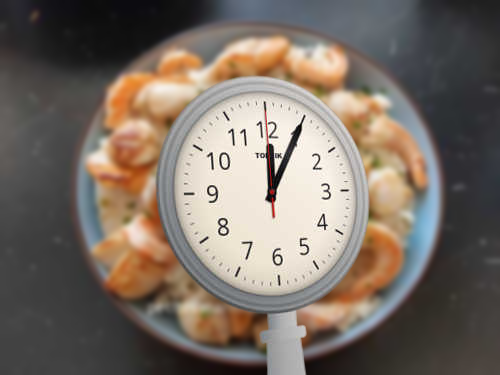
12:05:00
